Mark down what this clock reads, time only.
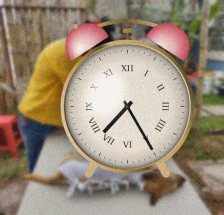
7:25
